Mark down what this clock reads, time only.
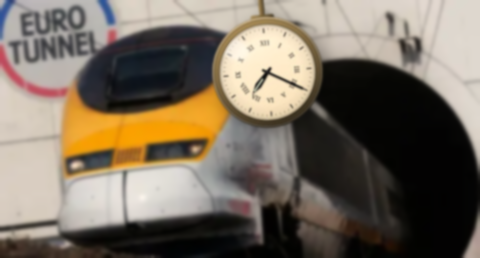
7:20
